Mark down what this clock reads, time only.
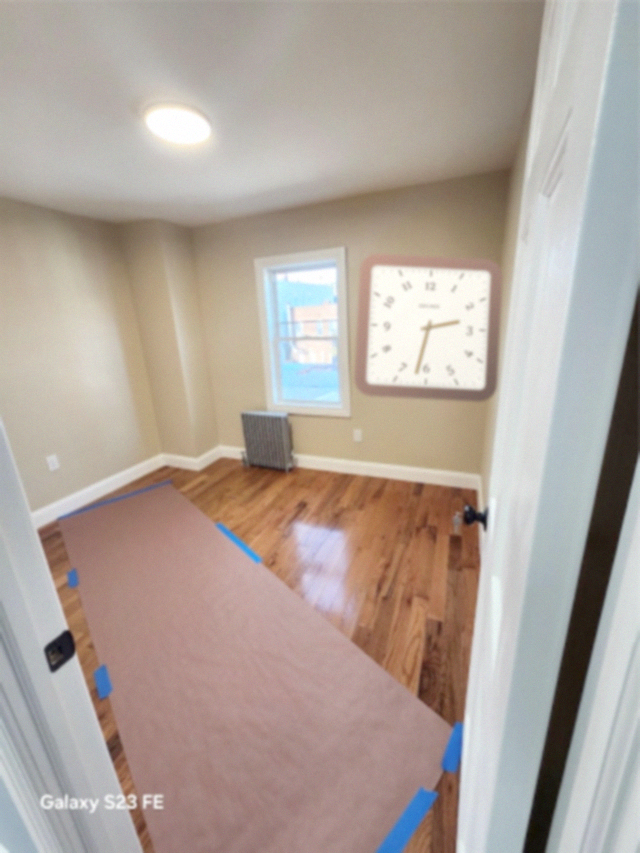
2:32
